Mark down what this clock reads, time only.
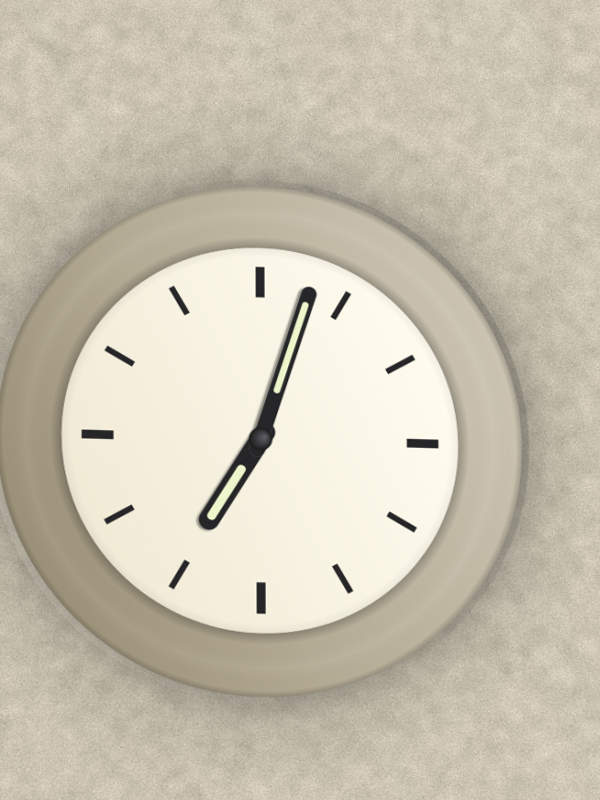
7:03
